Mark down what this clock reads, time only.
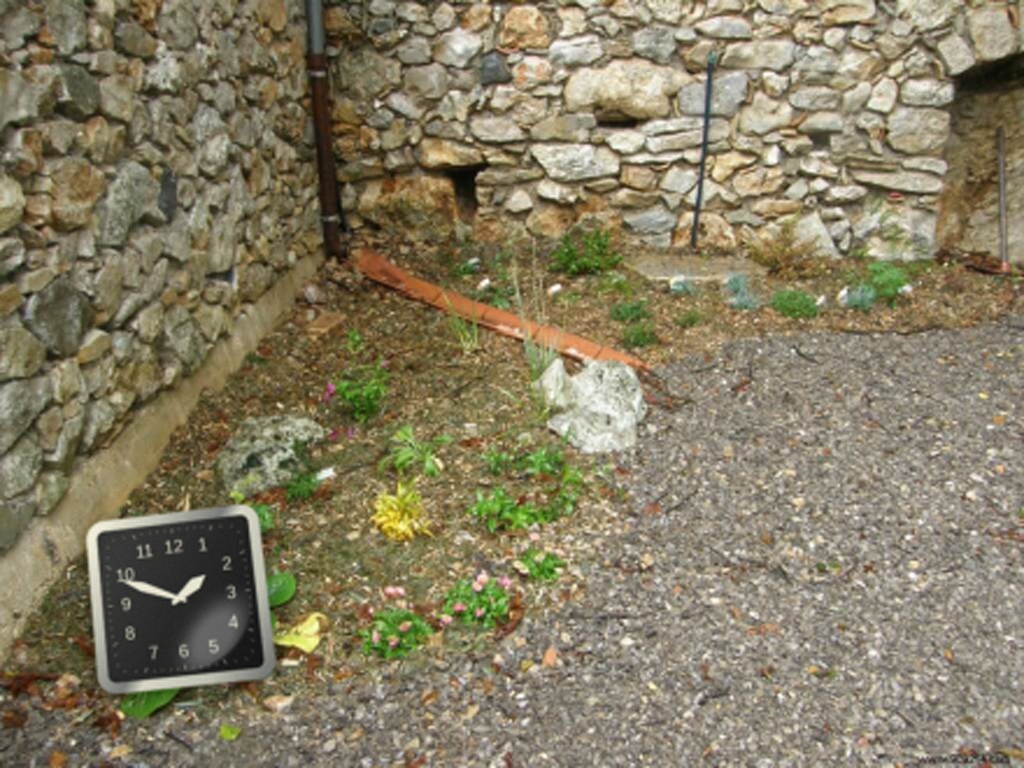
1:49
